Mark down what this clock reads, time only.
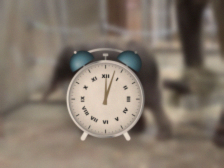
12:03
